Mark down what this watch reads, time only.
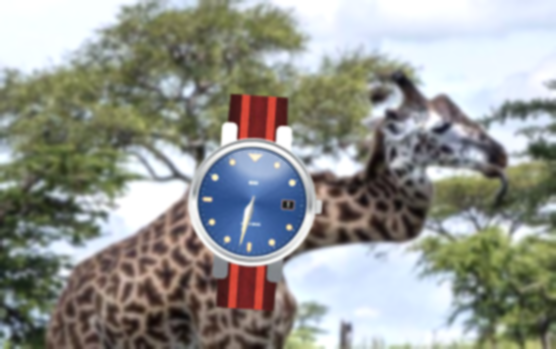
6:32
